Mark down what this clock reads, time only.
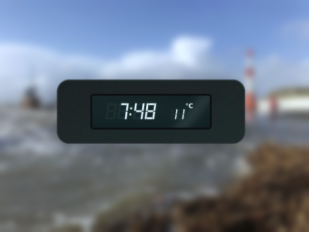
7:48
